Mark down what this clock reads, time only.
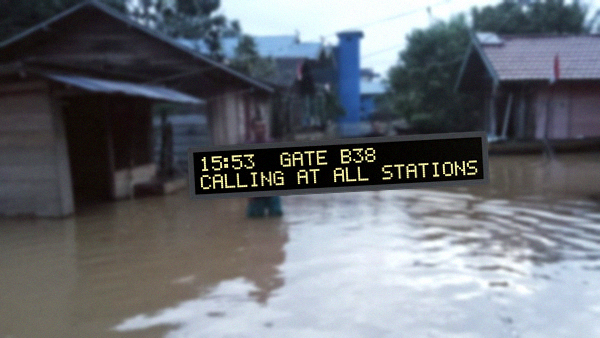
15:53
